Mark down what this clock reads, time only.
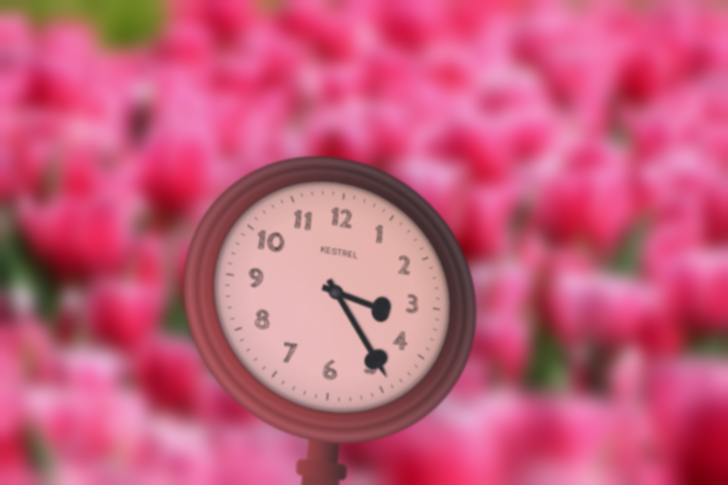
3:24
